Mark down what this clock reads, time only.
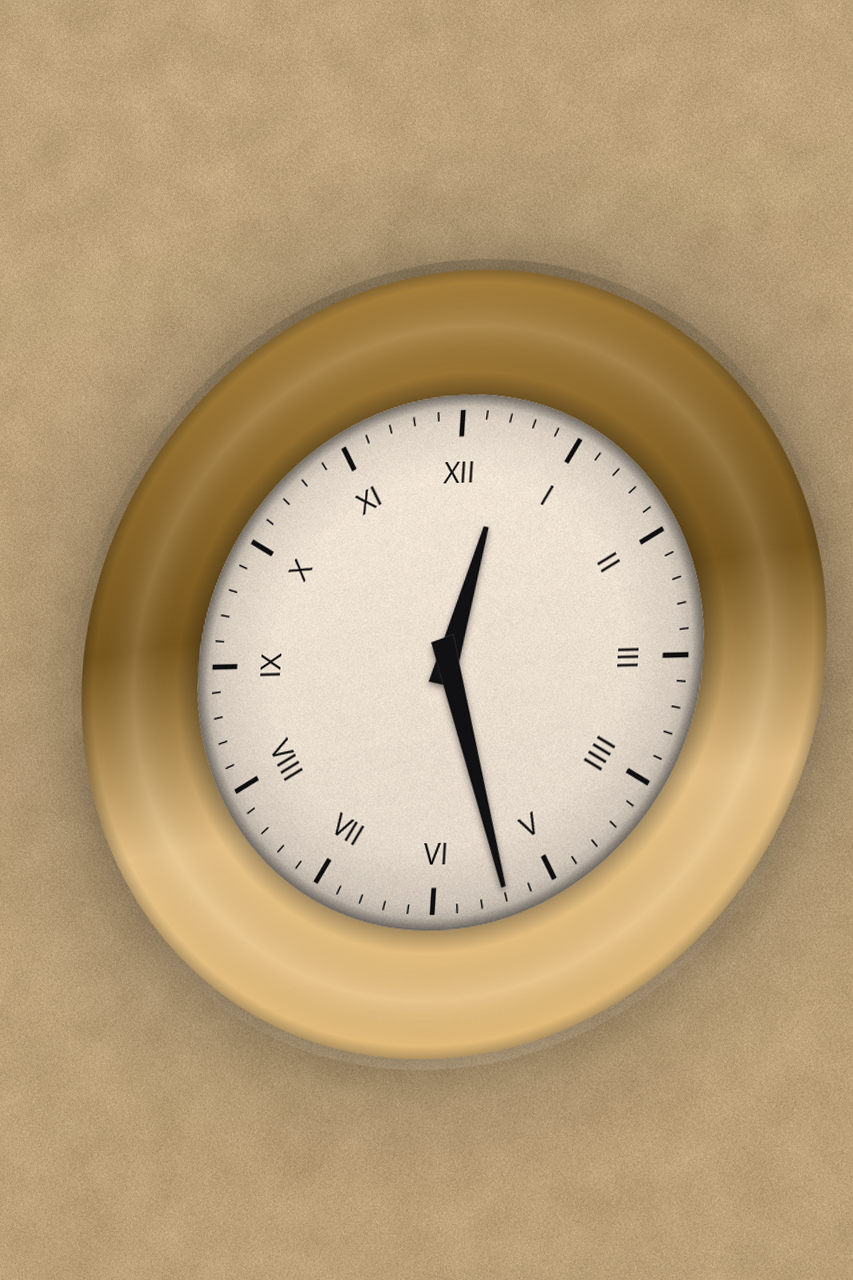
12:27
